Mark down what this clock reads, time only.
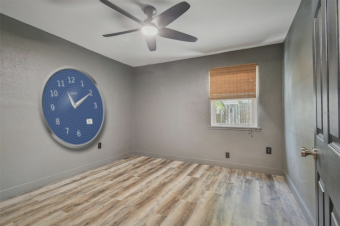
11:10
